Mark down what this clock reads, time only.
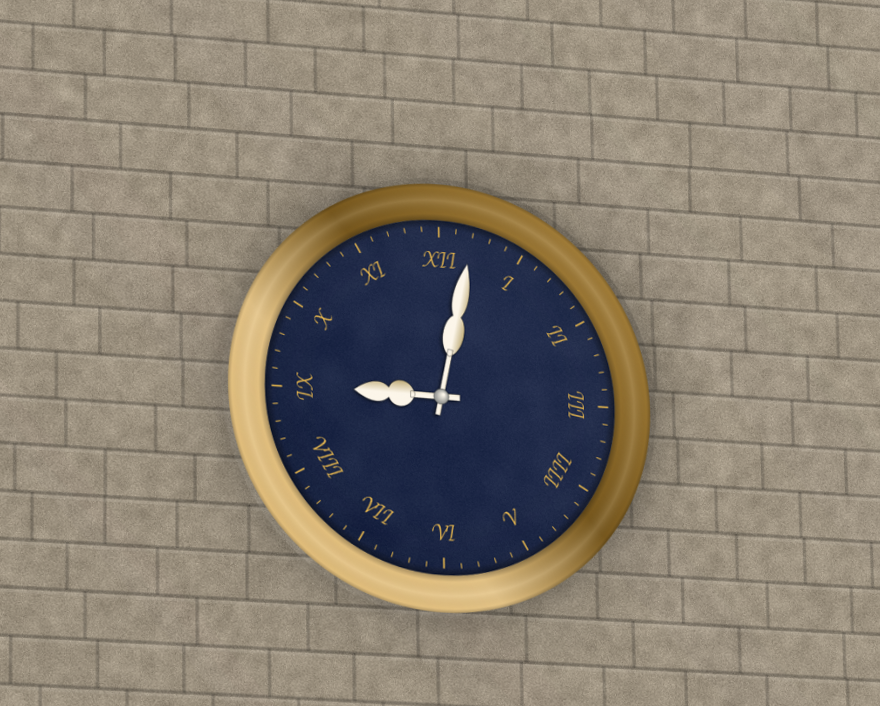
9:02
